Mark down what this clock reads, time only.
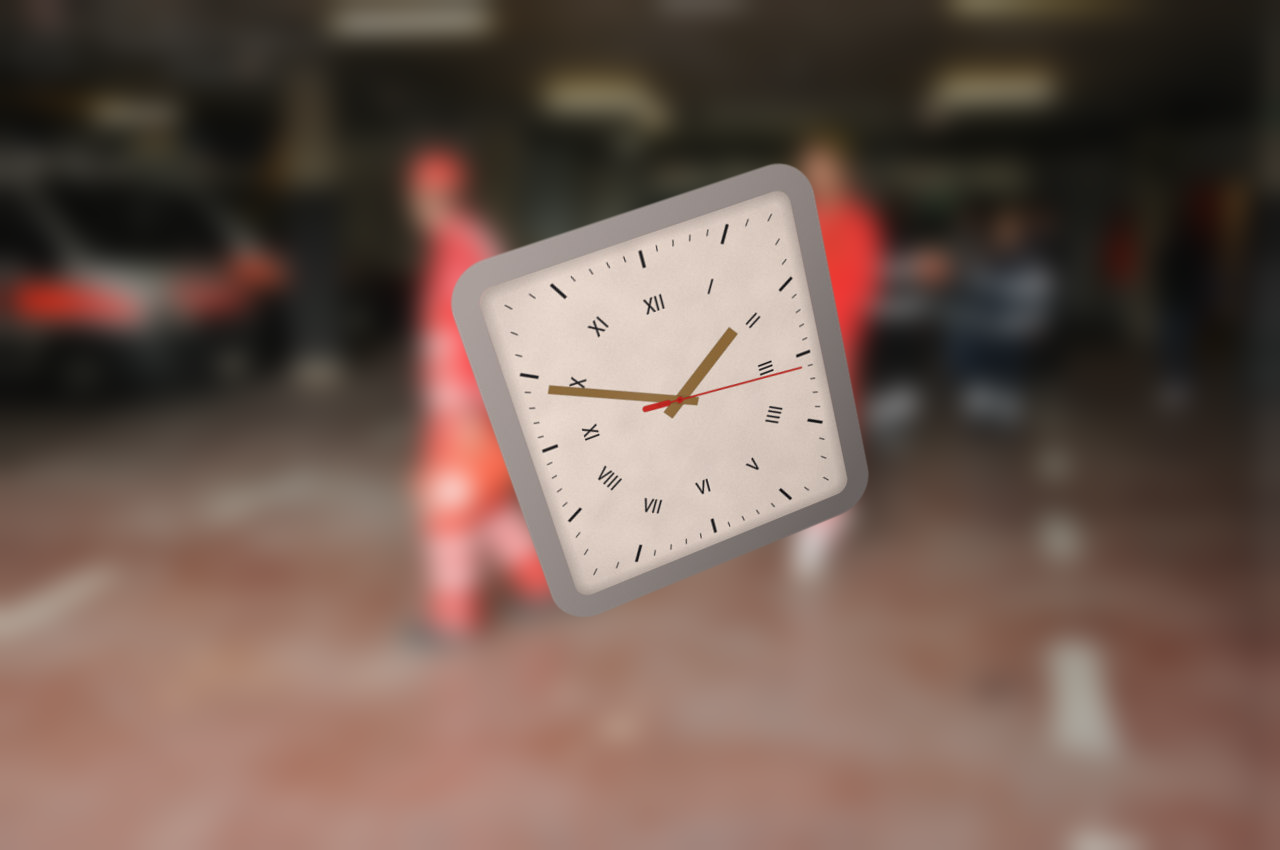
1:49:16
